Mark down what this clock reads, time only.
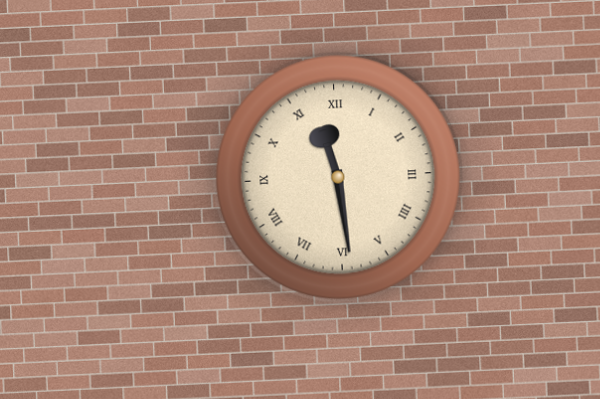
11:29
